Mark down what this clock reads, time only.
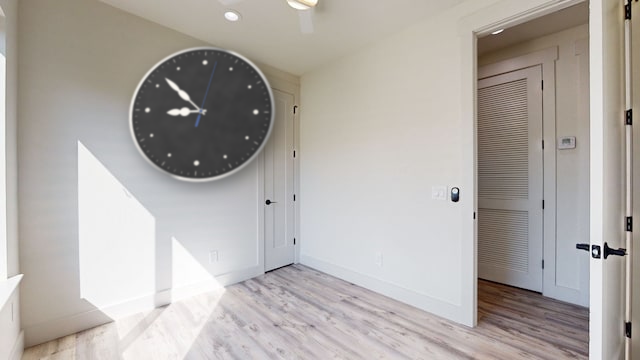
8:52:02
